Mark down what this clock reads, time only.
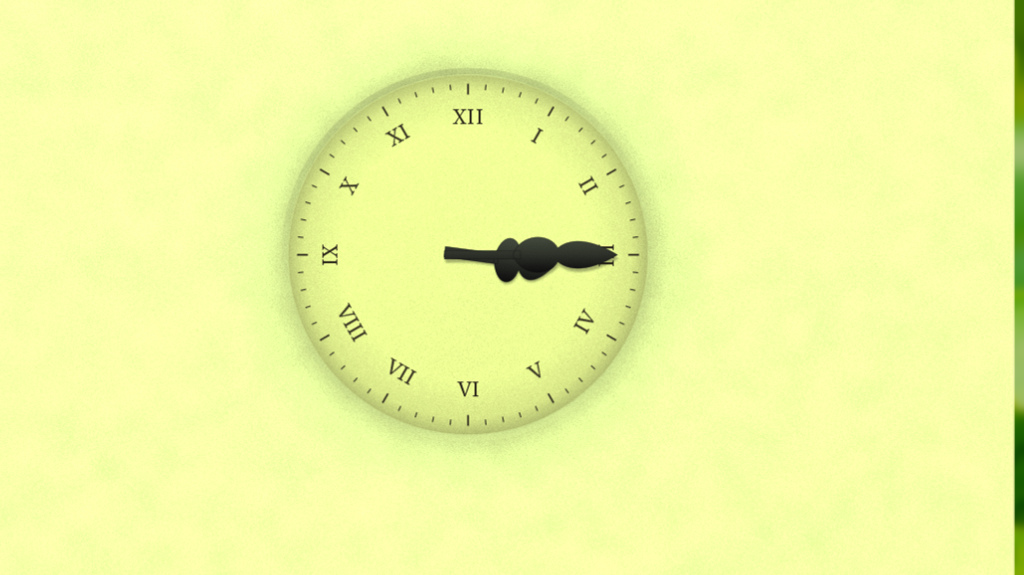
3:15
